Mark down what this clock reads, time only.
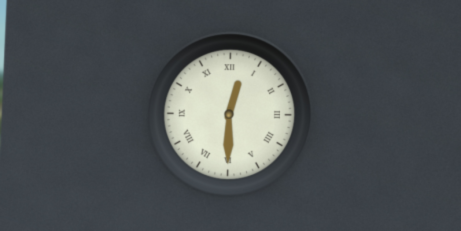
12:30
